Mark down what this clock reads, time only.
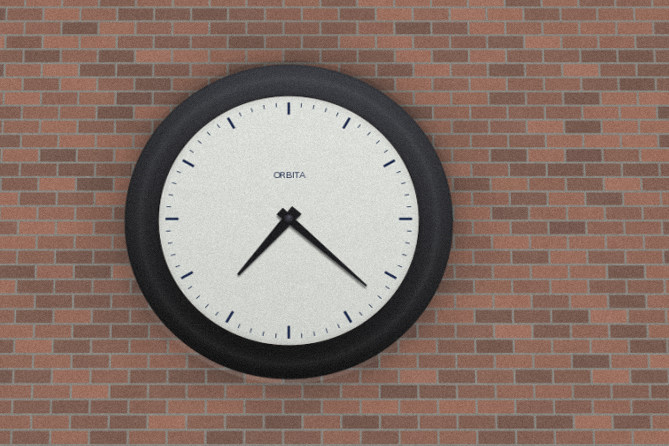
7:22
